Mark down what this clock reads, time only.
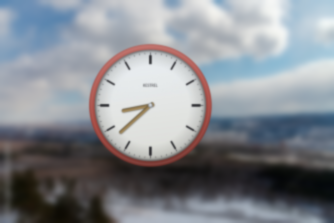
8:38
